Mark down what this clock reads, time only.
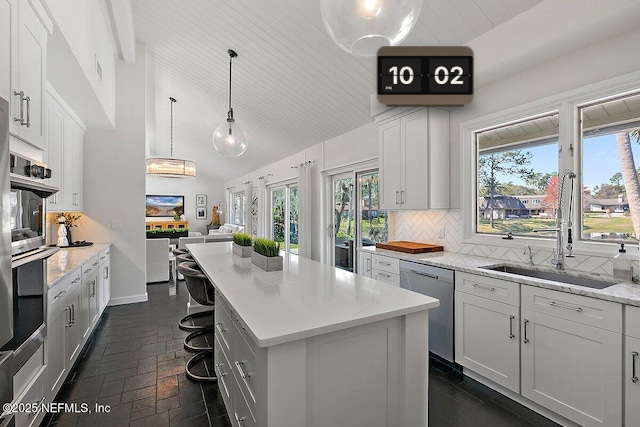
10:02
